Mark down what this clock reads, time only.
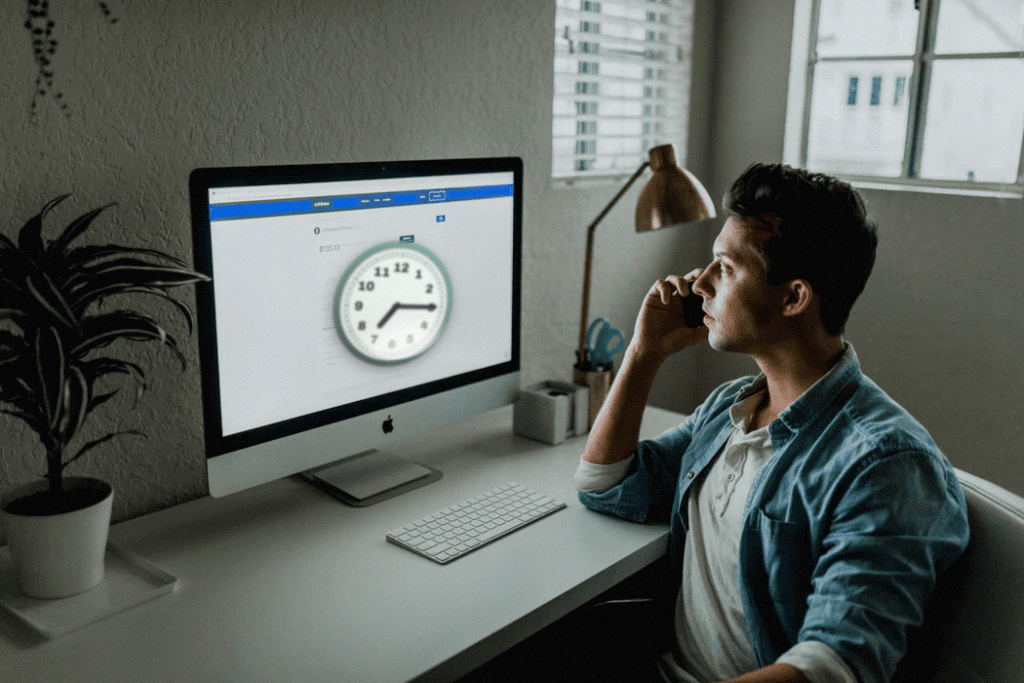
7:15
